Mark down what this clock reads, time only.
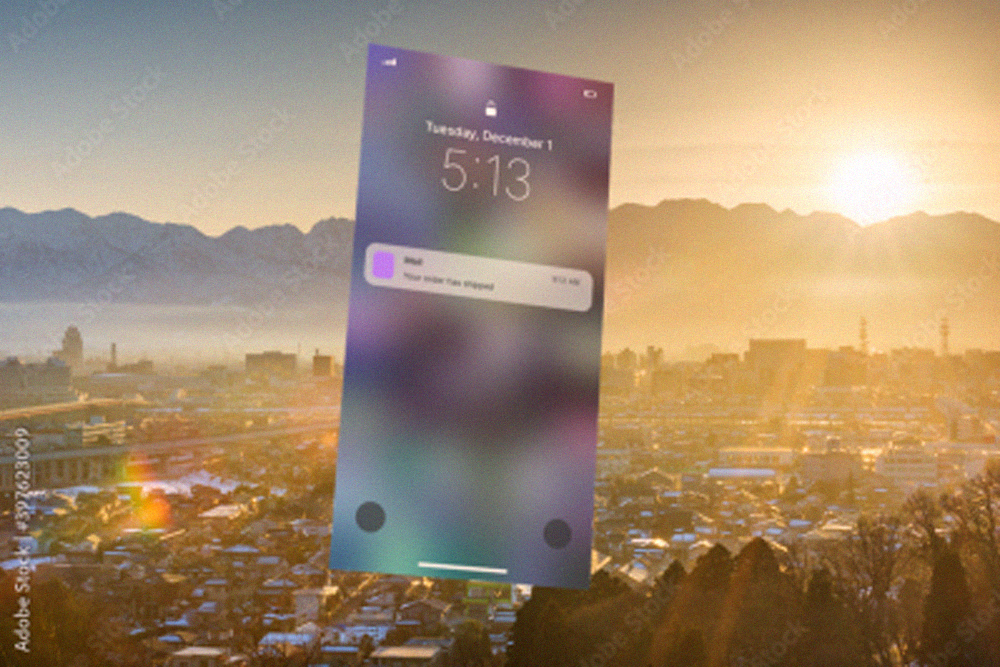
5:13
